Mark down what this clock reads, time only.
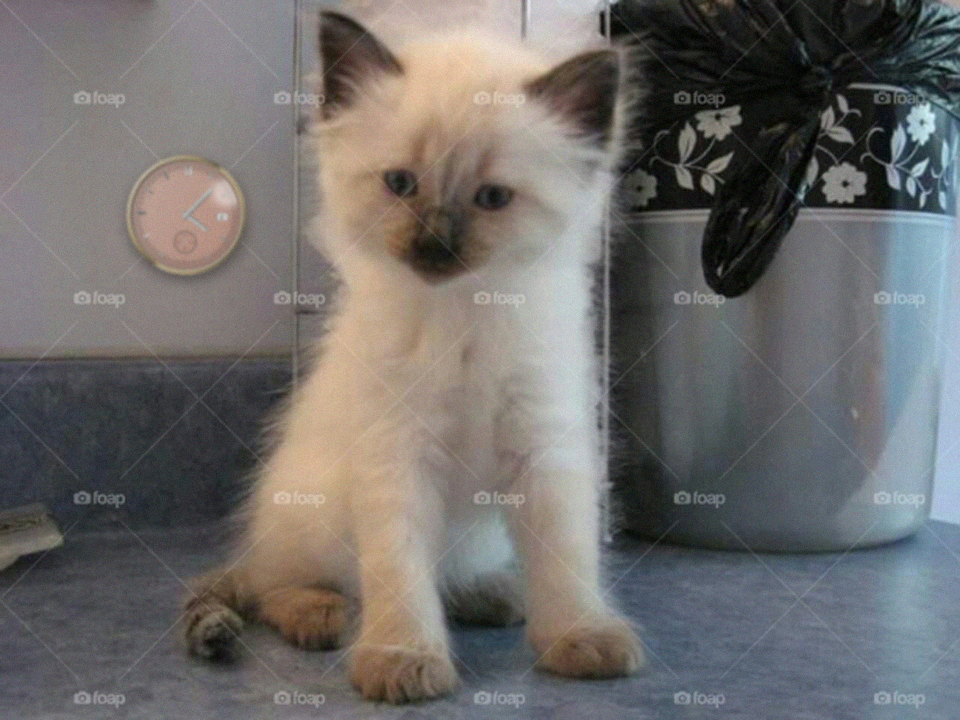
4:07
